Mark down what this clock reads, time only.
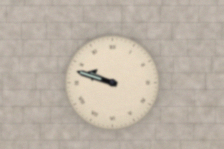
9:48
